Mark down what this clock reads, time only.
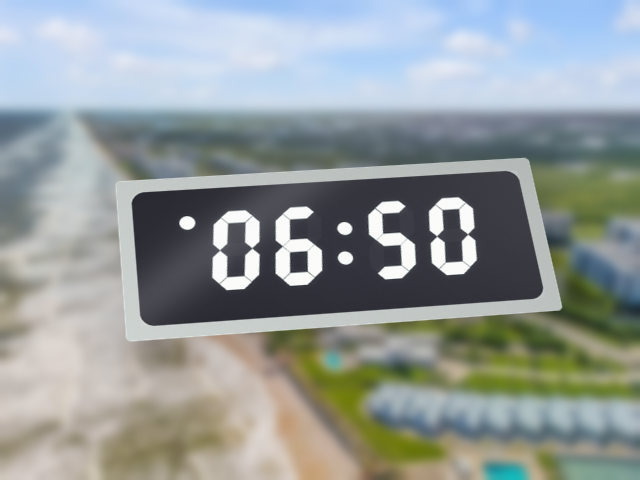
6:50
